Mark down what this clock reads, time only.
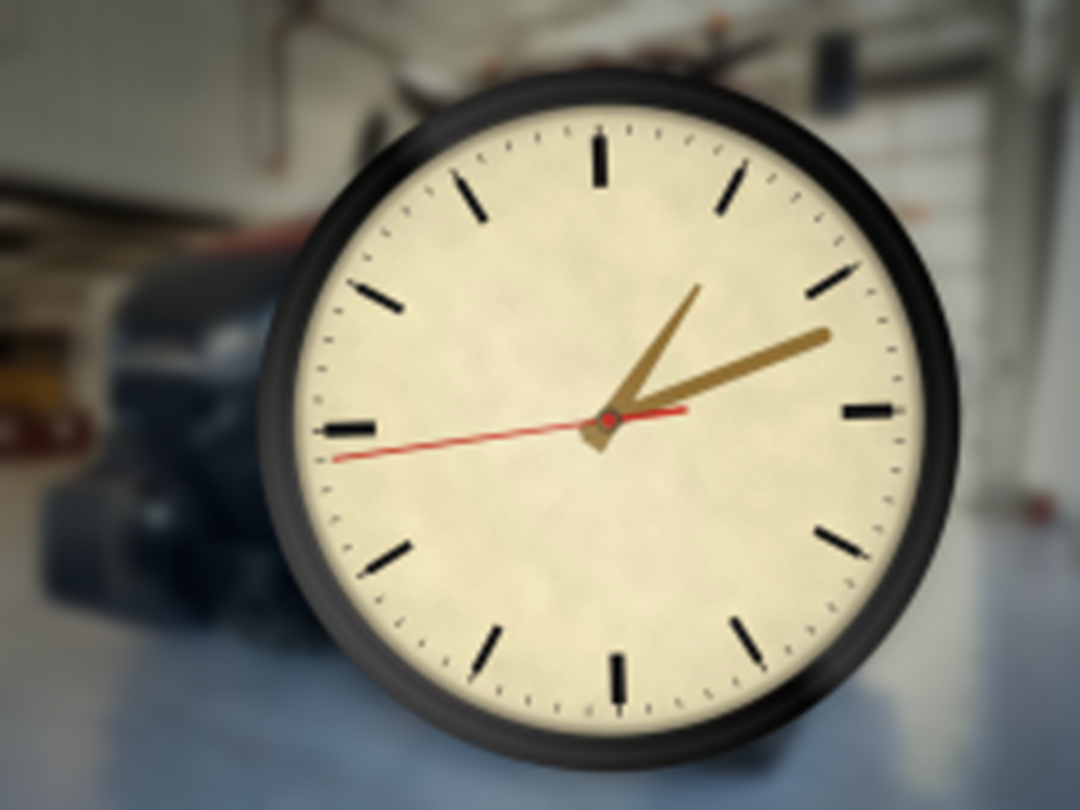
1:11:44
